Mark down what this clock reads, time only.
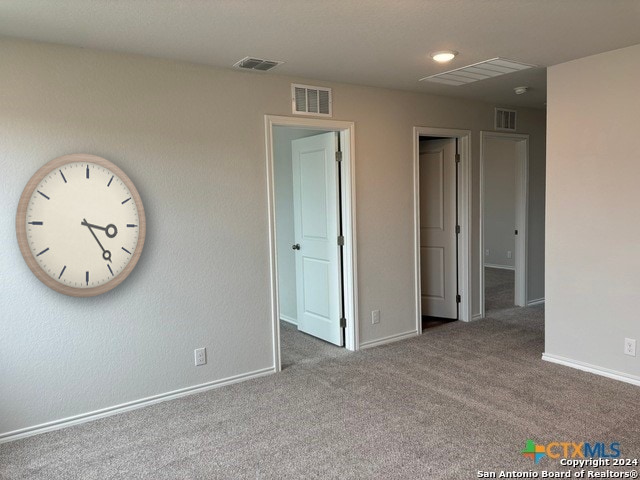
3:24
